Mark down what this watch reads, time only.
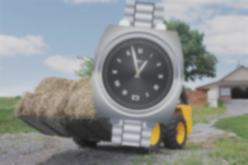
12:57
